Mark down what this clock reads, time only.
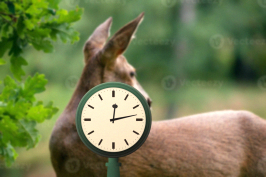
12:13
